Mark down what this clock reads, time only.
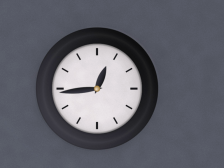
12:44
